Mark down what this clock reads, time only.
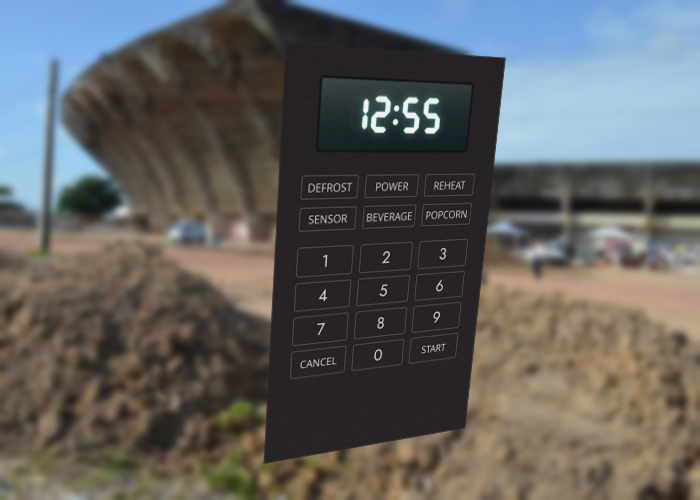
12:55
